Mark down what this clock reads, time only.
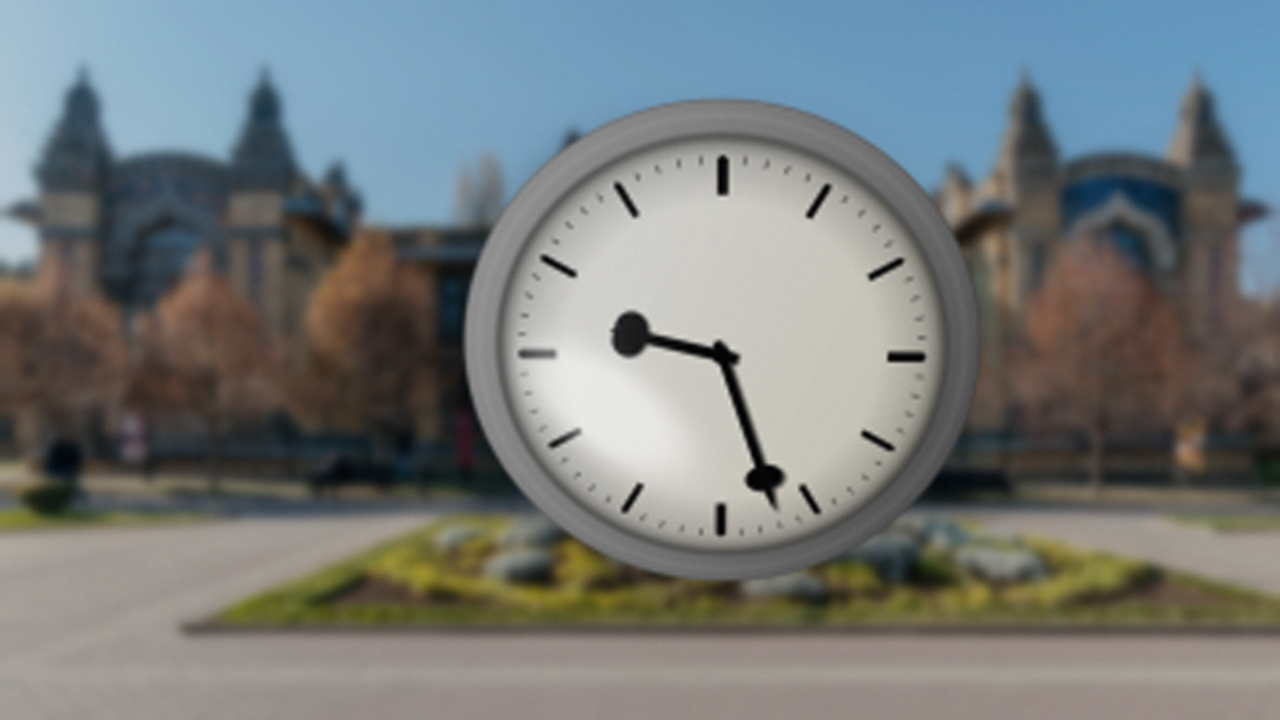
9:27
